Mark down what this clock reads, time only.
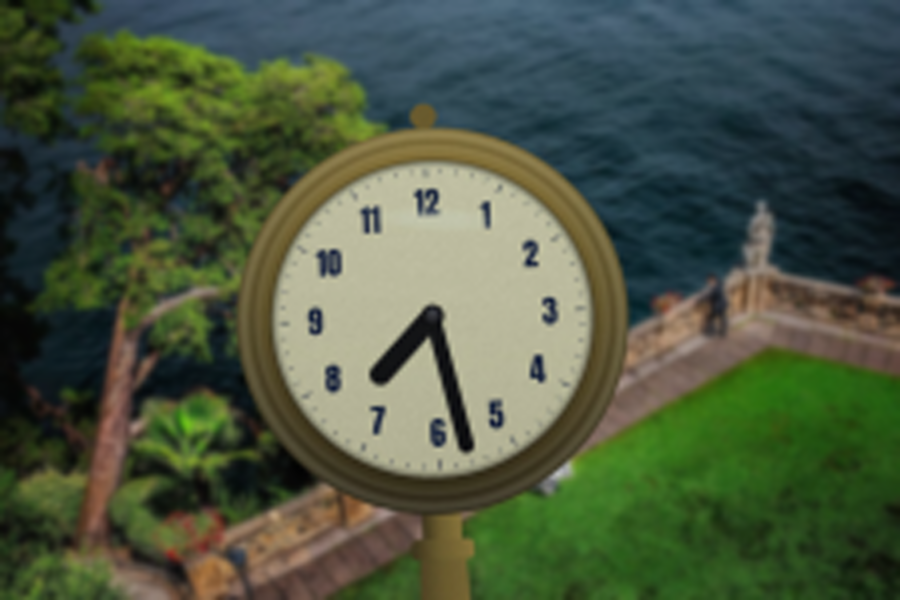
7:28
